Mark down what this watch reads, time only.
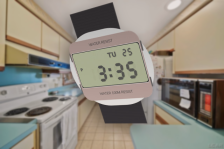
3:35
